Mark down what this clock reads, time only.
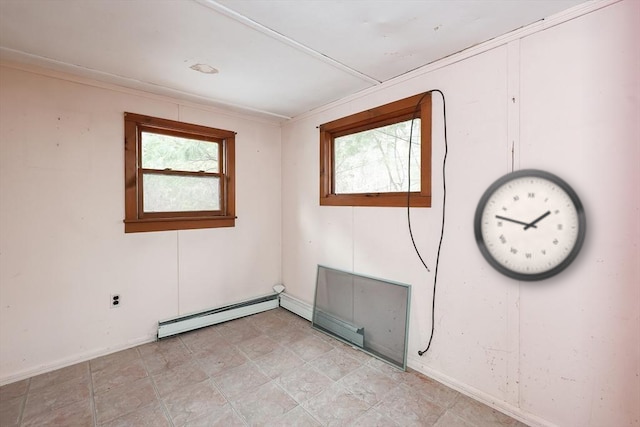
1:47
